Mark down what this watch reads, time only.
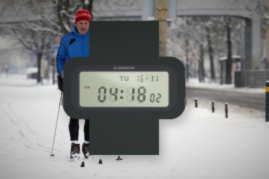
4:18:02
